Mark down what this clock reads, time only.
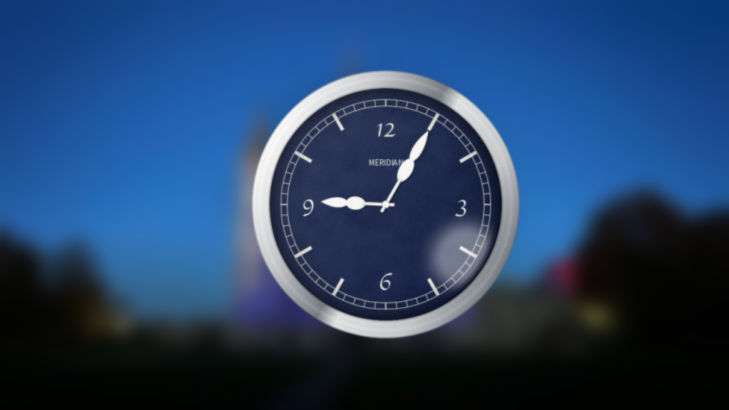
9:05
